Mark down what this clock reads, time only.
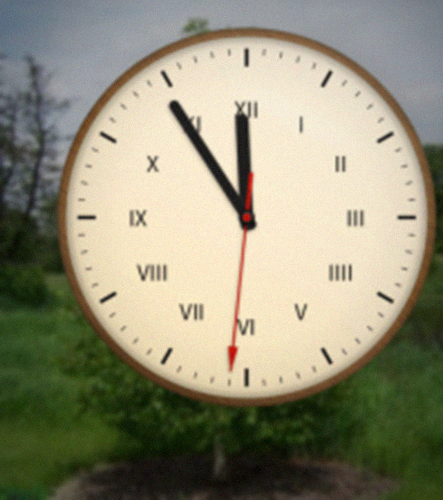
11:54:31
